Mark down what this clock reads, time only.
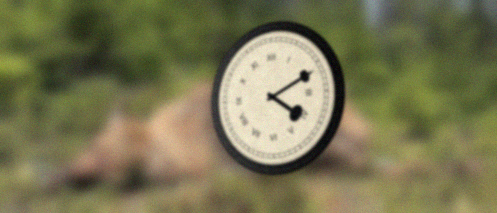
4:11
